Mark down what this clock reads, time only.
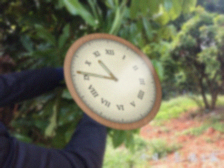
10:46
